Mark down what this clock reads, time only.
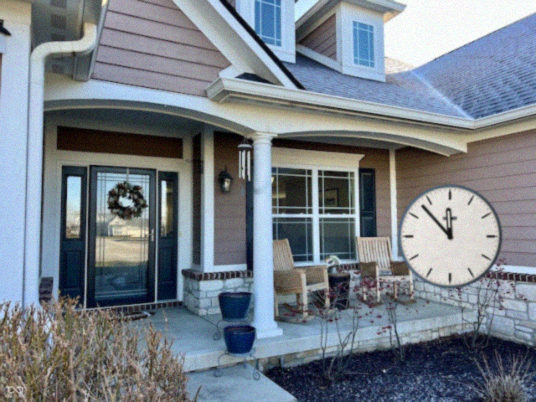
11:53
